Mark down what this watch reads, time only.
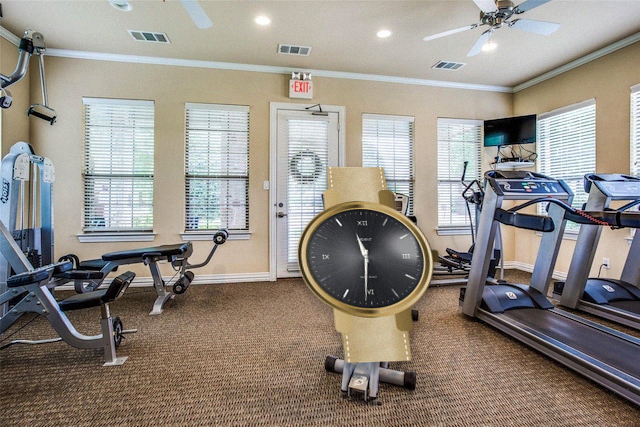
11:31
